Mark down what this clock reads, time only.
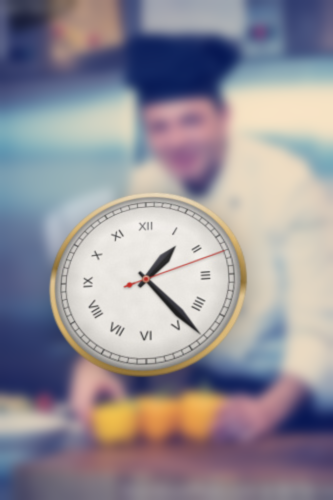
1:23:12
